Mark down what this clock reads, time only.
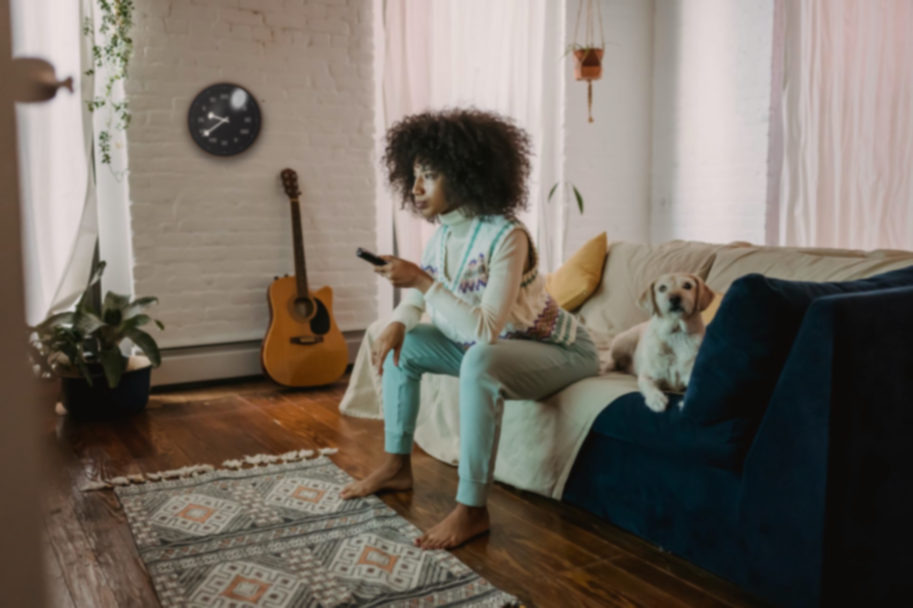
9:39
